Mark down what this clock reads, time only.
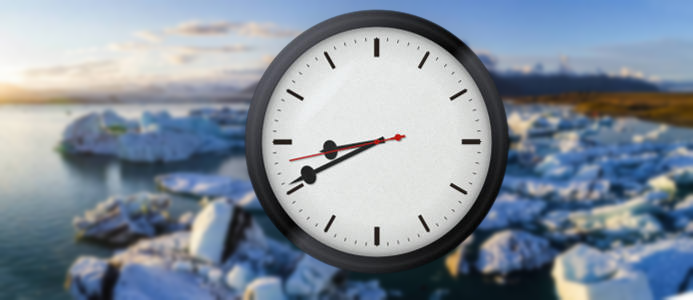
8:40:43
